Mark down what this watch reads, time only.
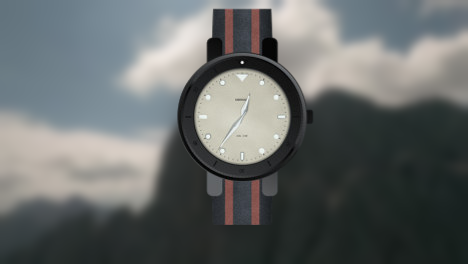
12:36
